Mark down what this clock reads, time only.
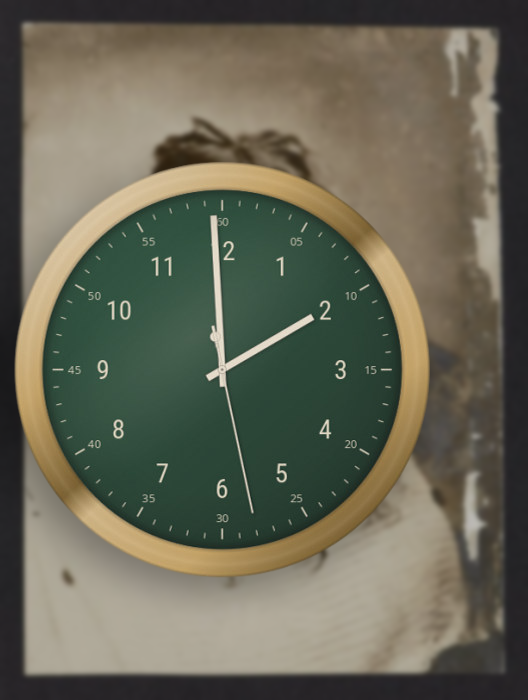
1:59:28
